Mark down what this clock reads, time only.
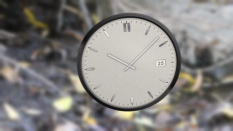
10:08
